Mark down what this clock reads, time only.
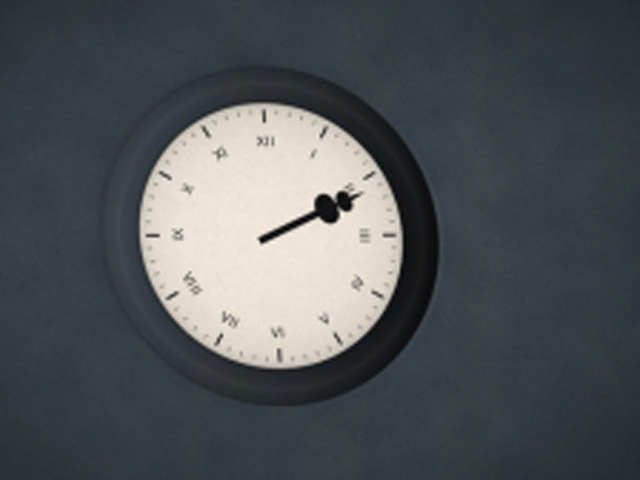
2:11
